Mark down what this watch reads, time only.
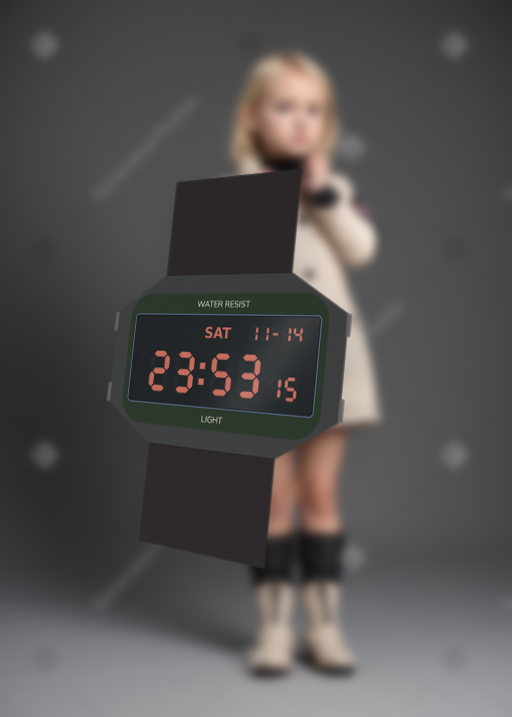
23:53:15
